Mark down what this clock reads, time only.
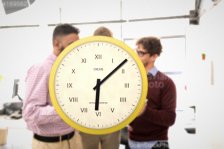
6:08
